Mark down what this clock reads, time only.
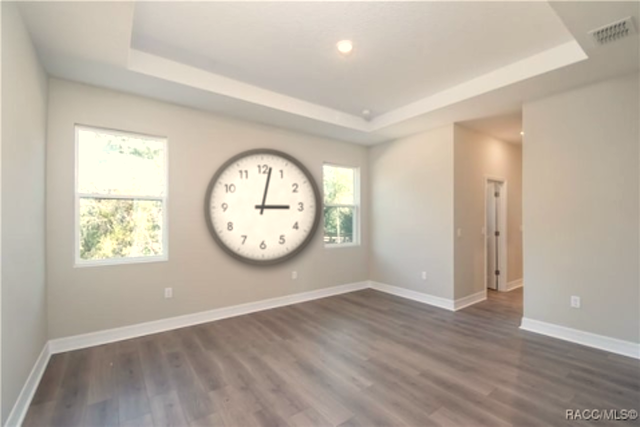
3:02
